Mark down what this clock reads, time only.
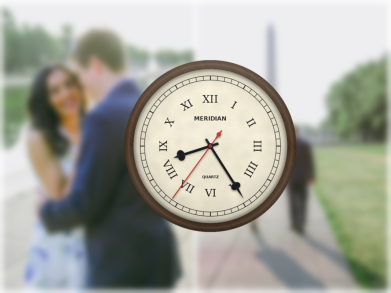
8:24:36
